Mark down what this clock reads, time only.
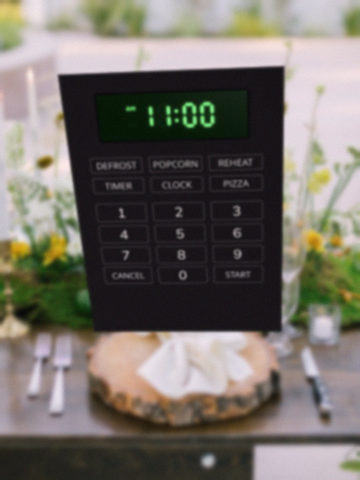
11:00
